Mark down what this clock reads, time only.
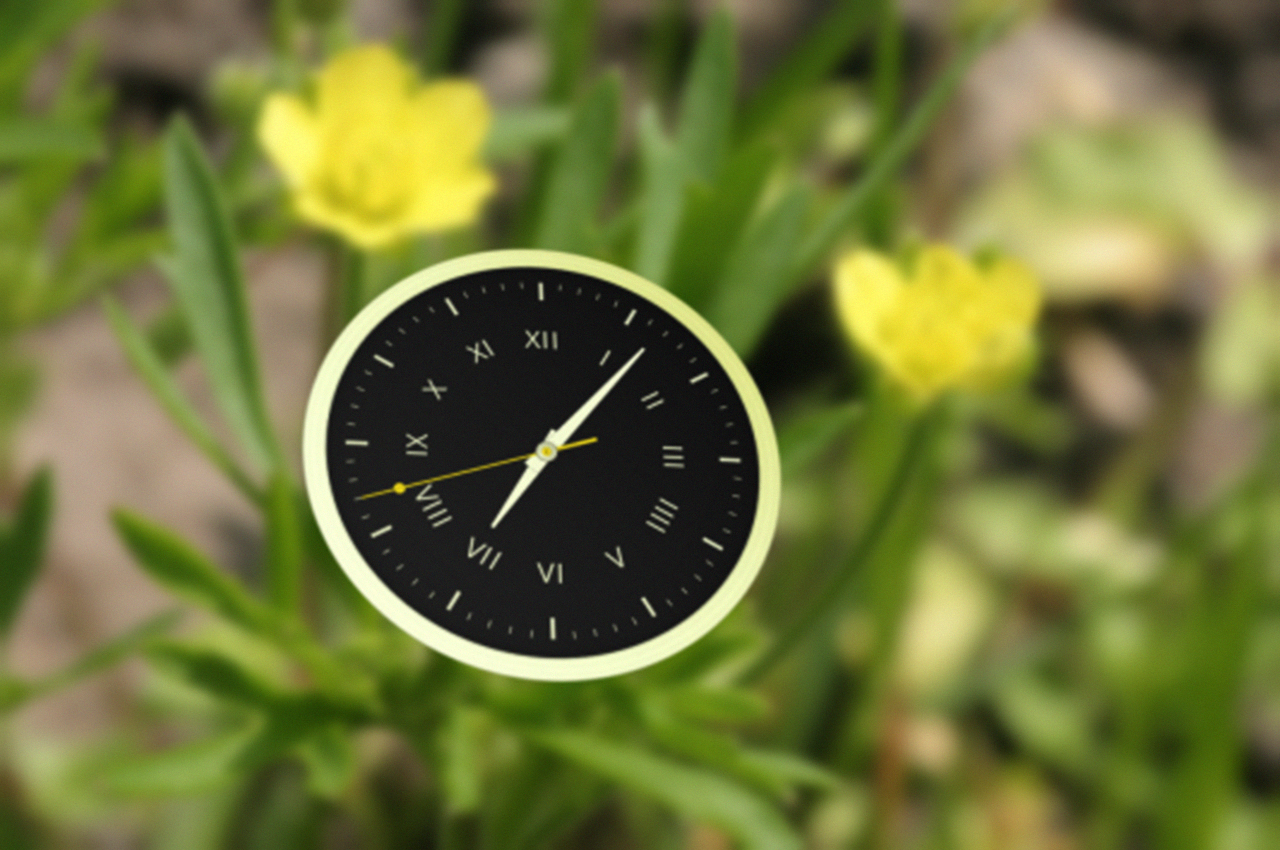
7:06:42
